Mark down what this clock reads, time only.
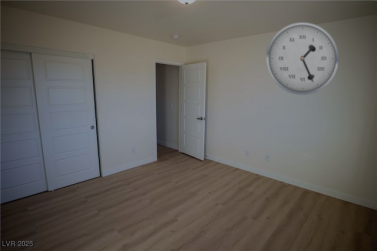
1:26
